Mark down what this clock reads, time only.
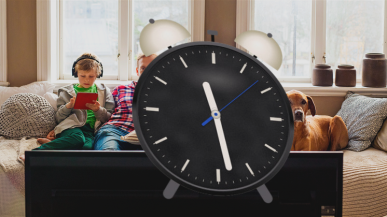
11:28:08
